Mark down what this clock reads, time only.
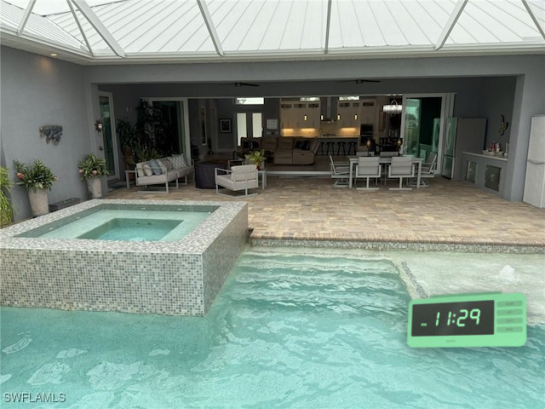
11:29
